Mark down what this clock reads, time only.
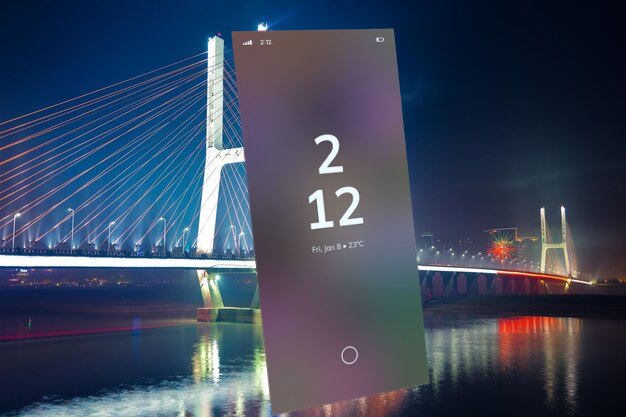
2:12
